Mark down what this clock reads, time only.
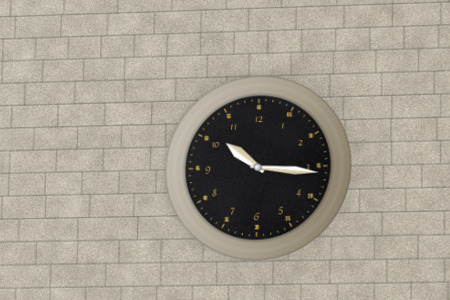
10:16
